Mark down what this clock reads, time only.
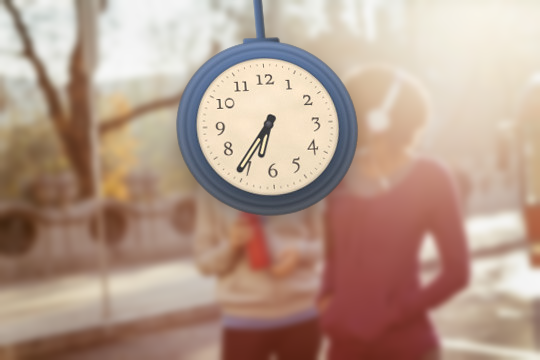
6:36
